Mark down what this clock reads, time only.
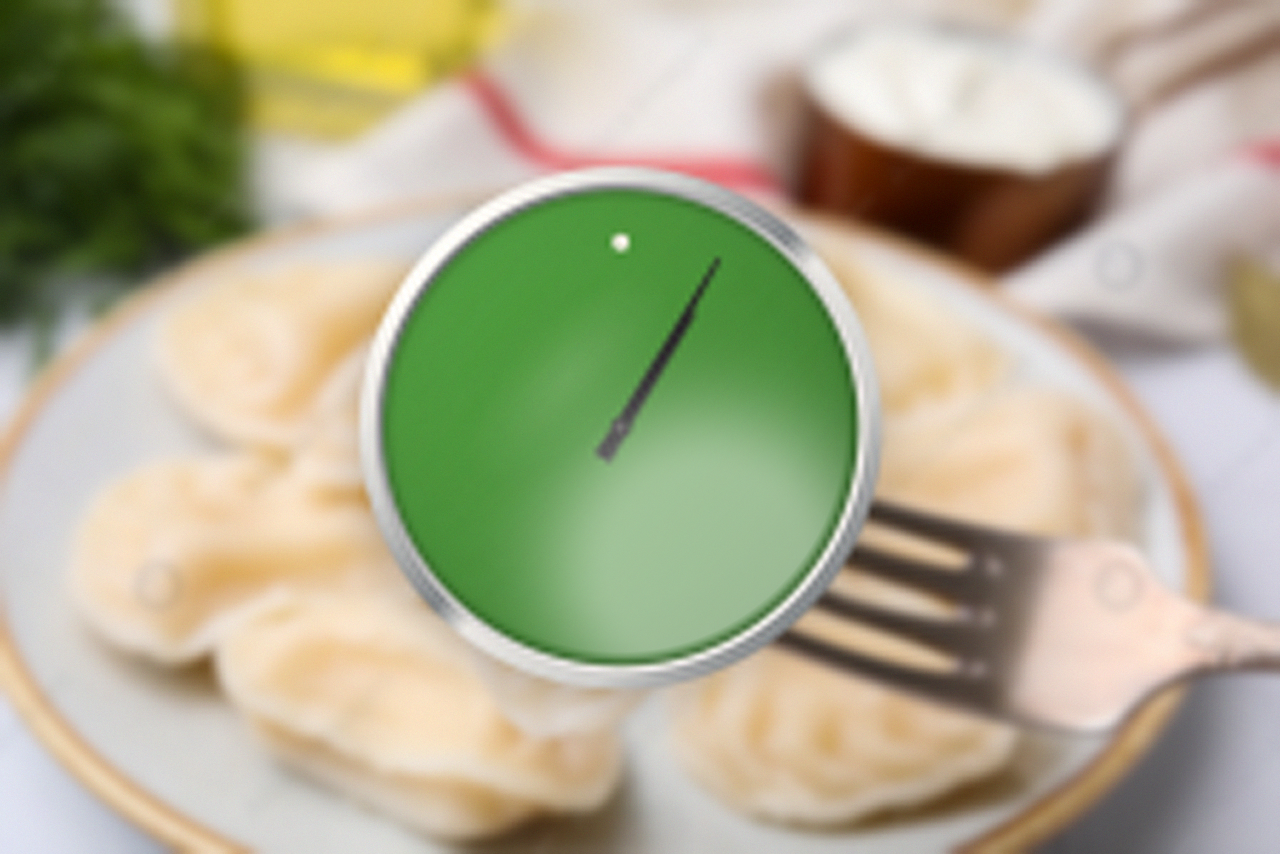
1:05
